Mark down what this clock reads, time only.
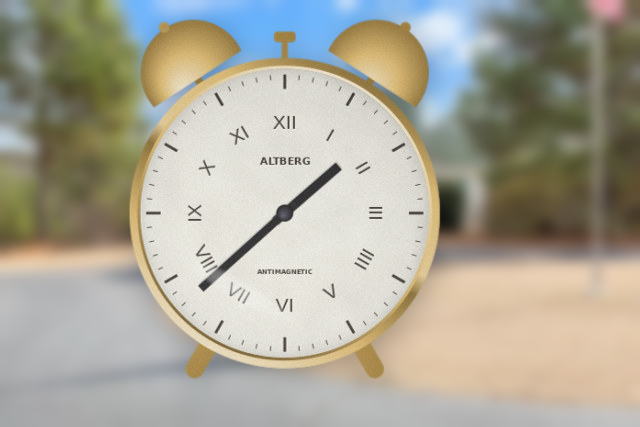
1:38
